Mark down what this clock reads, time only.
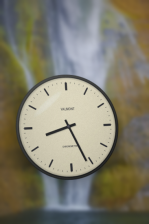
8:26
